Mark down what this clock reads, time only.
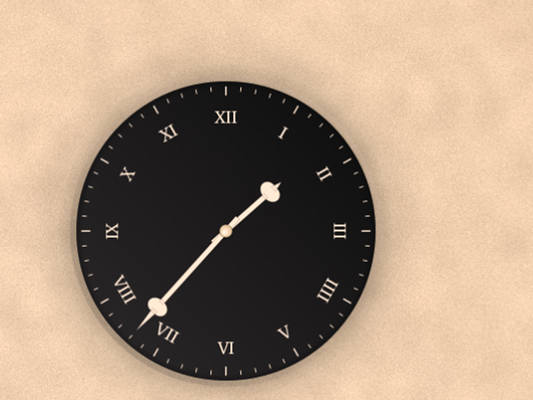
1:37
